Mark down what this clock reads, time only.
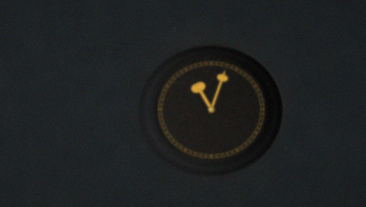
11:03
